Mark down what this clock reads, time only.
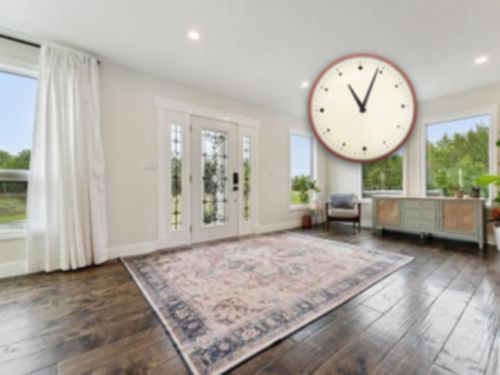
11:04
